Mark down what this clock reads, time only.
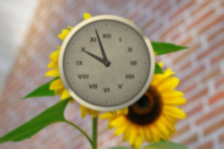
9:57
